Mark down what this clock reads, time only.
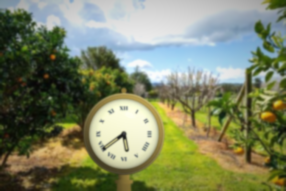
5:39
